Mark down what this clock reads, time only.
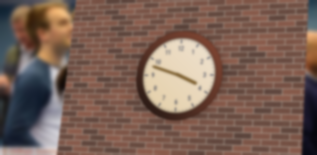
3:48
